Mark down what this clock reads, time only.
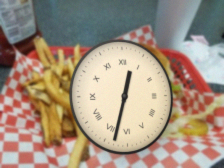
12:33
